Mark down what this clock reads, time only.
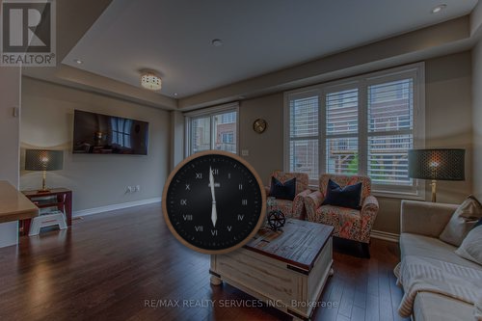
5:59
